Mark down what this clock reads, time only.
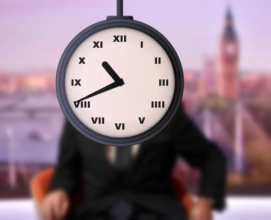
10:41
